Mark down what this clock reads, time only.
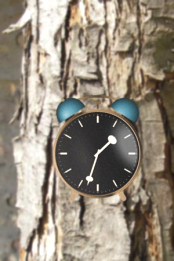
1:33
